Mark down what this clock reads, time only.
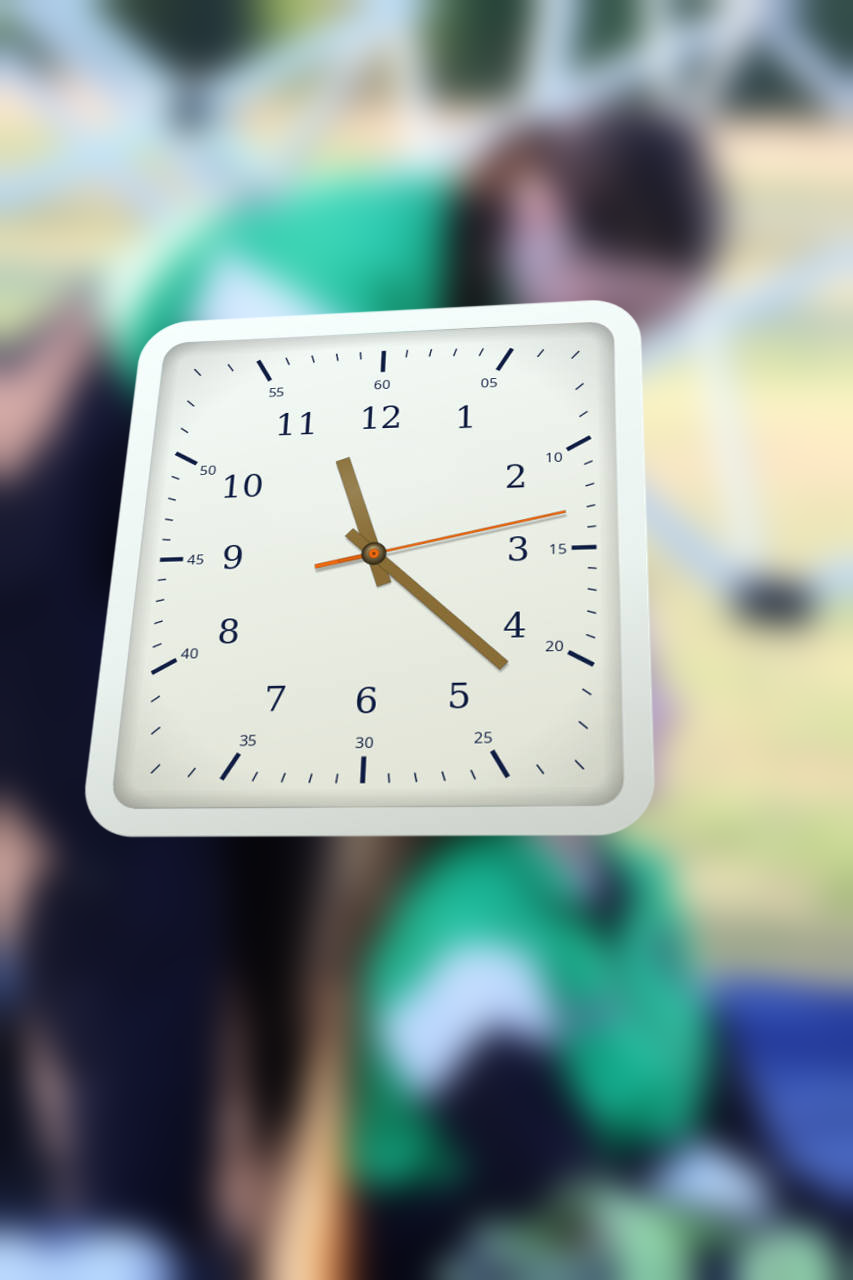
11:22:13
